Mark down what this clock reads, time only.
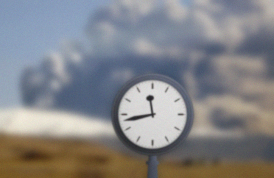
11:43
